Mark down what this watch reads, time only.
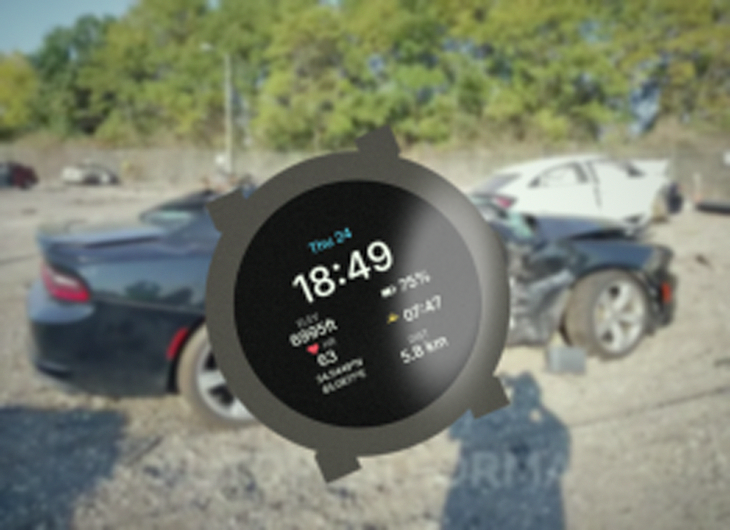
18:49
